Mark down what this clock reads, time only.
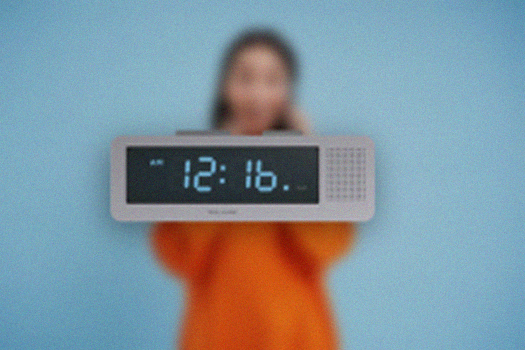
12:16
